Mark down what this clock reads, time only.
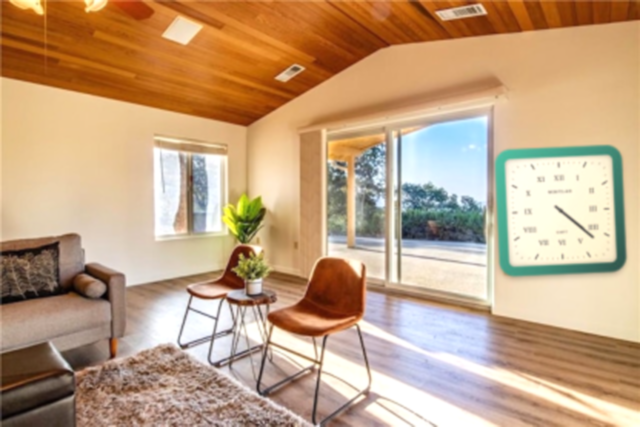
4:22
